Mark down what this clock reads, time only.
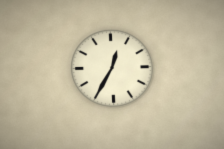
12:35
